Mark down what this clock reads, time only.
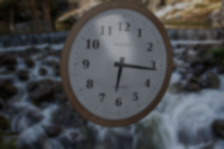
6:16
